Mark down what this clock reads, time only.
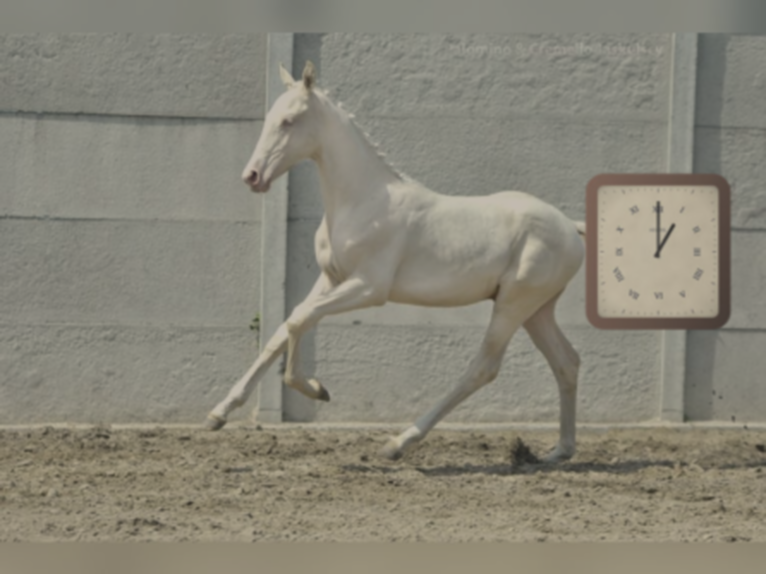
1:00
